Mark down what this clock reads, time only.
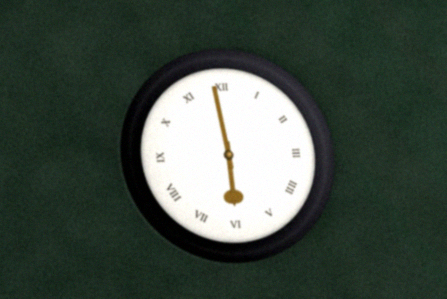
5:59
